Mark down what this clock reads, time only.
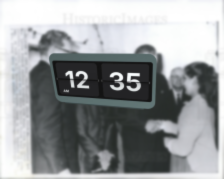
12:35
